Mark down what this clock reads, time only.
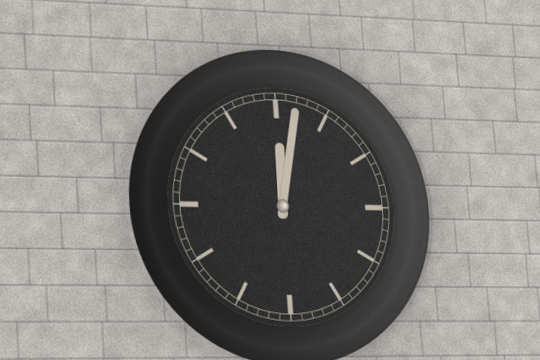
12:02
